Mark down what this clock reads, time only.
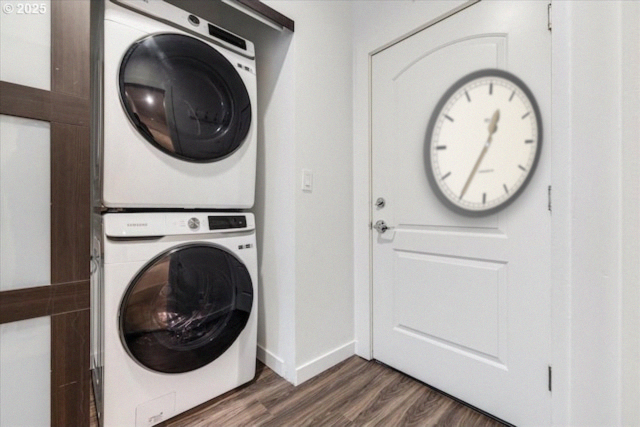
12:35
